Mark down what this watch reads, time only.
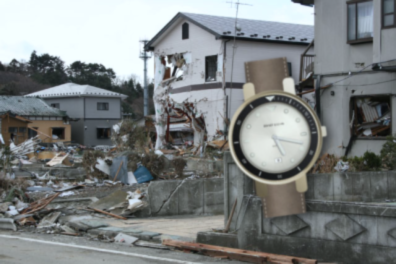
5:18
